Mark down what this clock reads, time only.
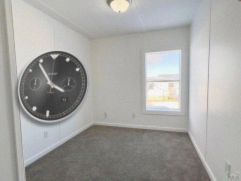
3:54
